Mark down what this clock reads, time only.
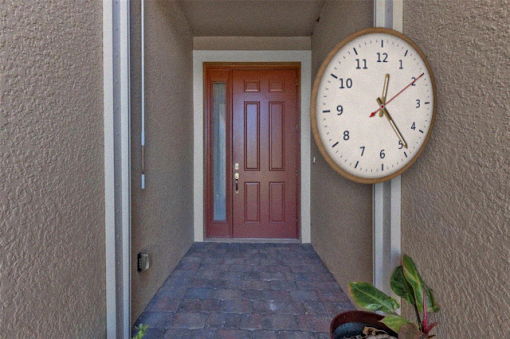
12:24:10
